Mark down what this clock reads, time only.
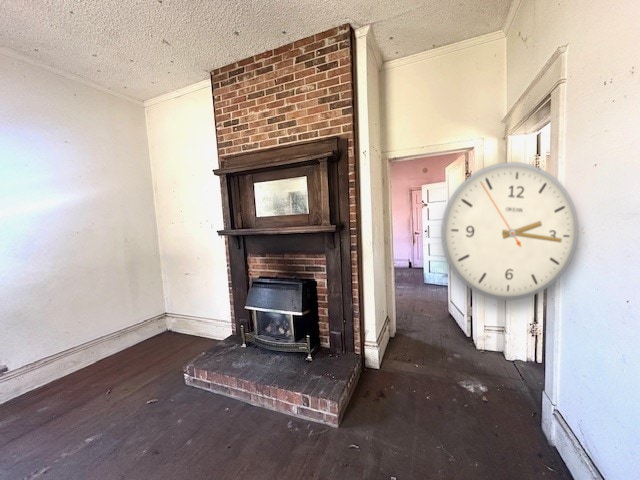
2:15:54
